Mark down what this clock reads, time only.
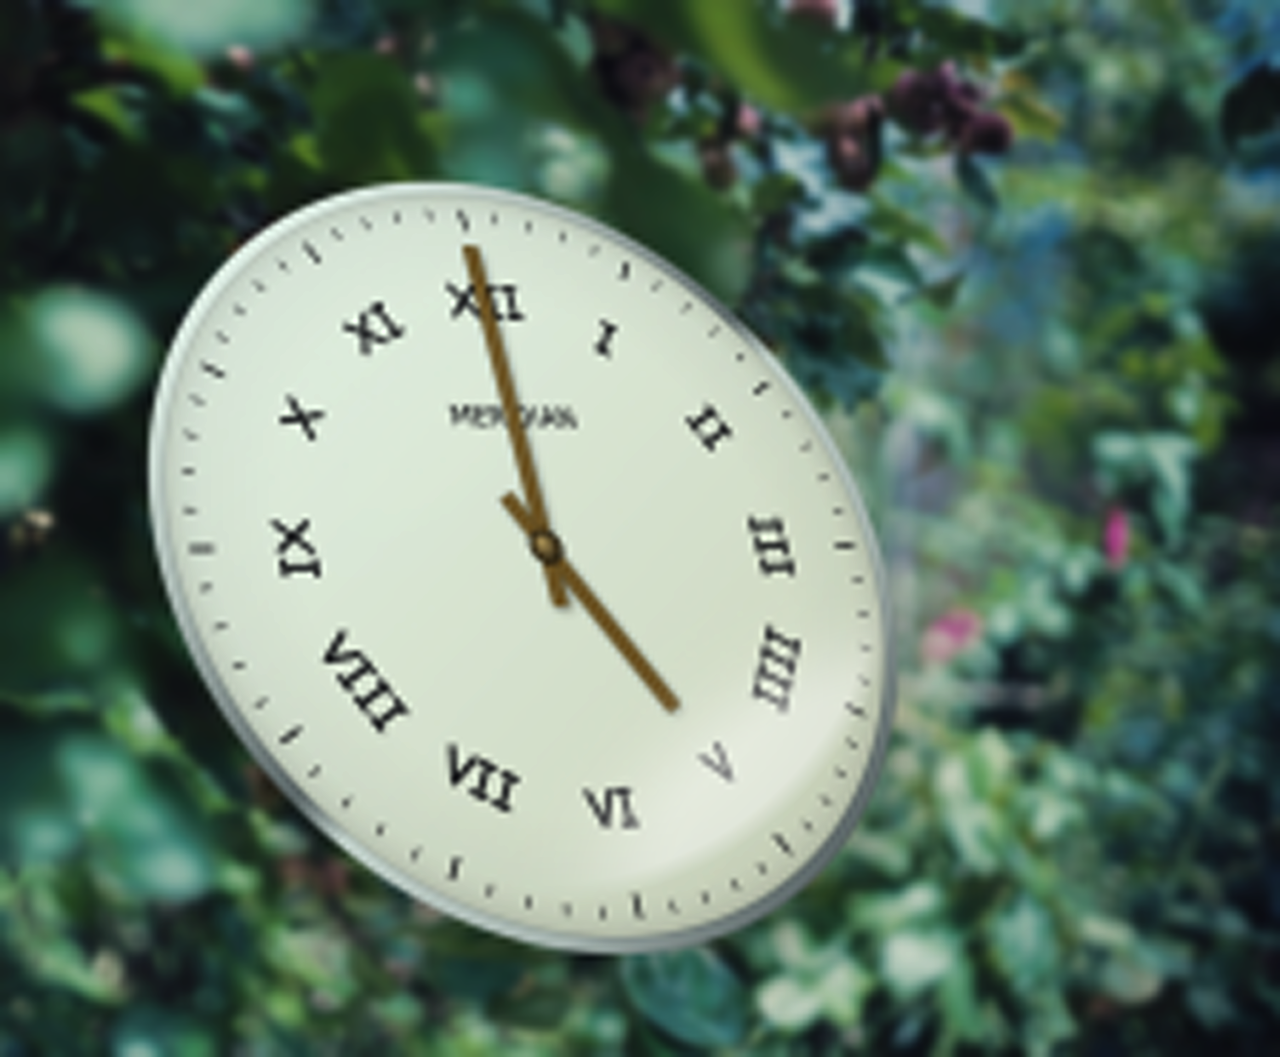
5:00
